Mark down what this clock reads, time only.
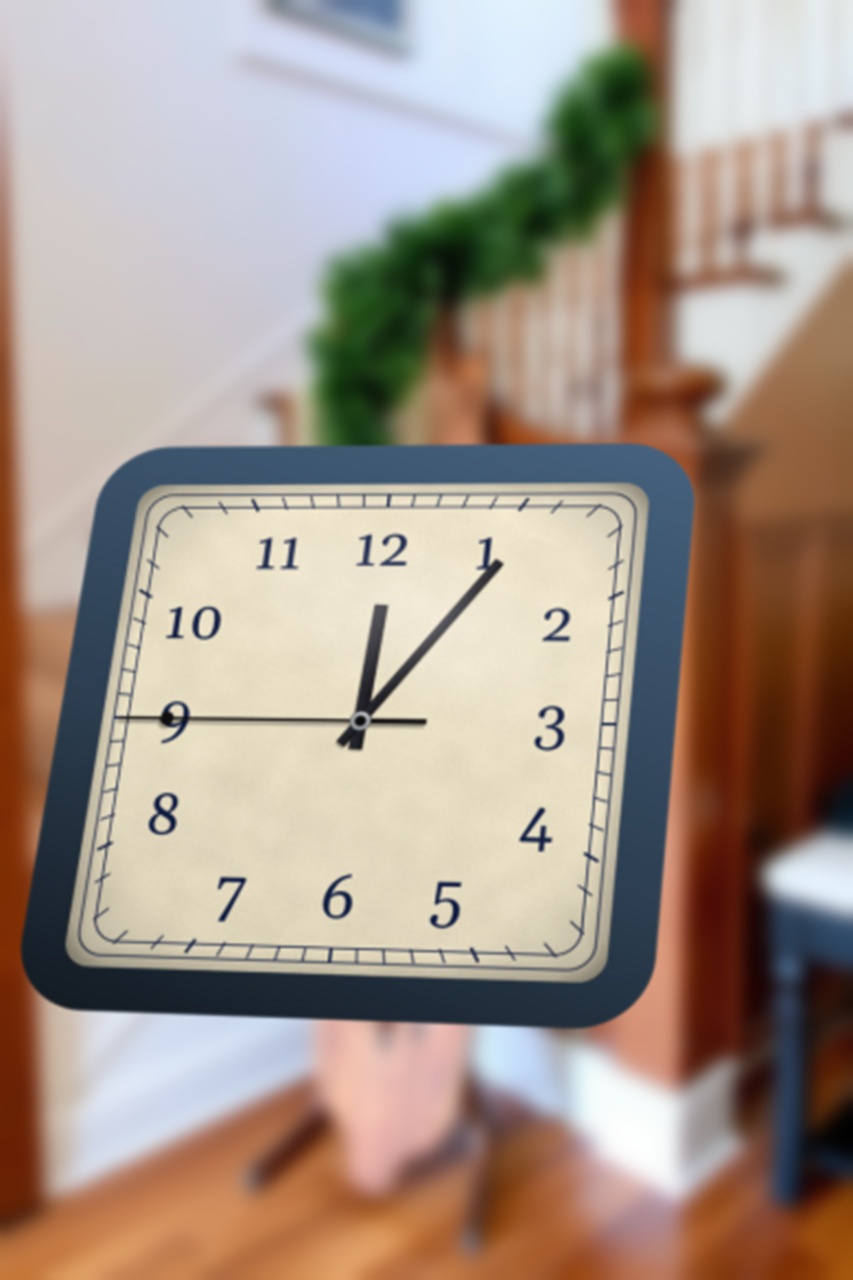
12:05:45
